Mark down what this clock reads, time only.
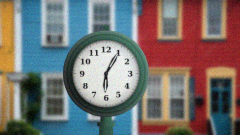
6:05
